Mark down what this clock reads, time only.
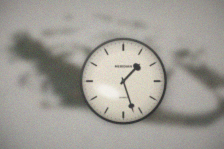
1:27
